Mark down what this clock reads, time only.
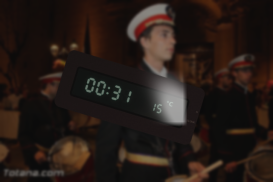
0:31
